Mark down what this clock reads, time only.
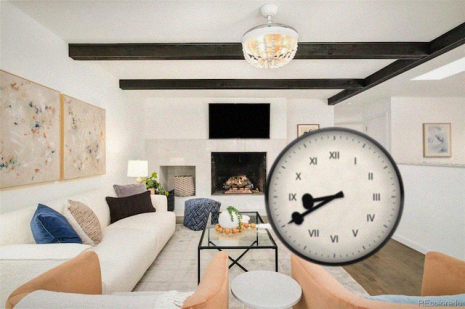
8:40
